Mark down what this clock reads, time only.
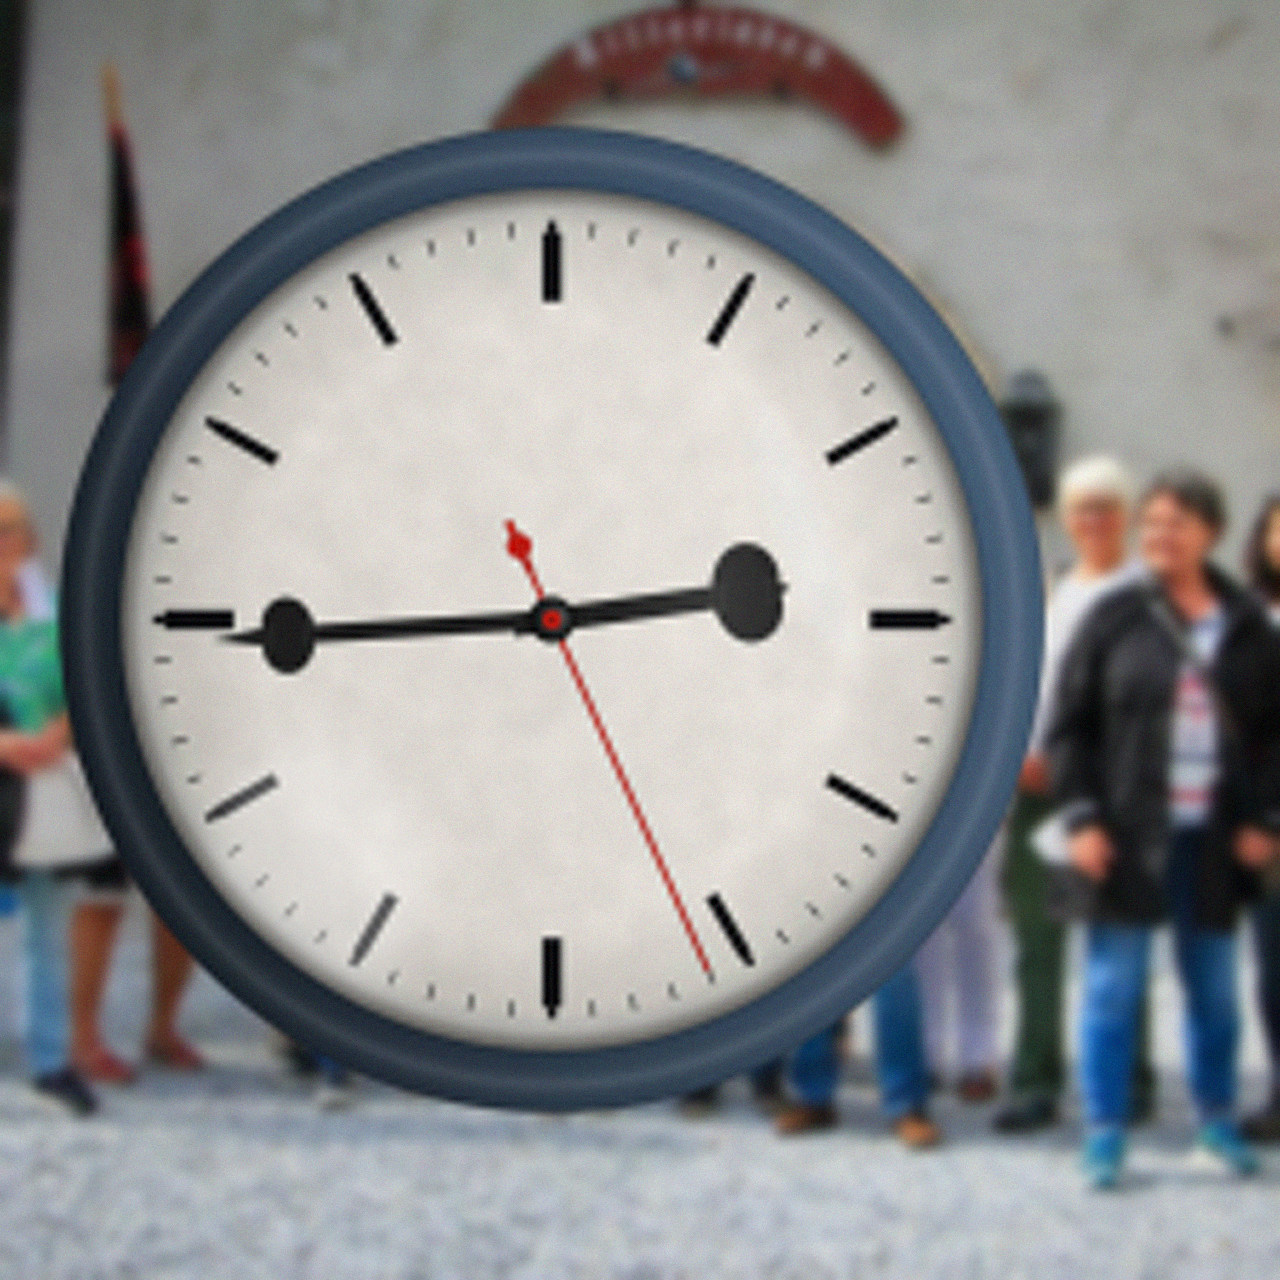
2:44:26
